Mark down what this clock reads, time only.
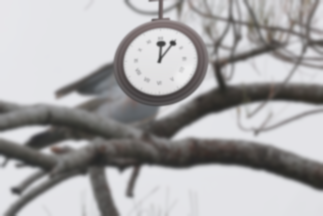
12:06
